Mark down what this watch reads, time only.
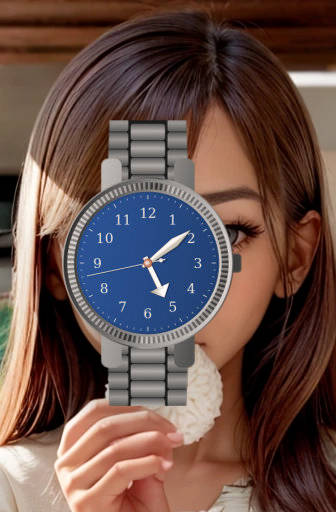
5:08:43
